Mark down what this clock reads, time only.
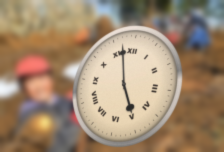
4:57
